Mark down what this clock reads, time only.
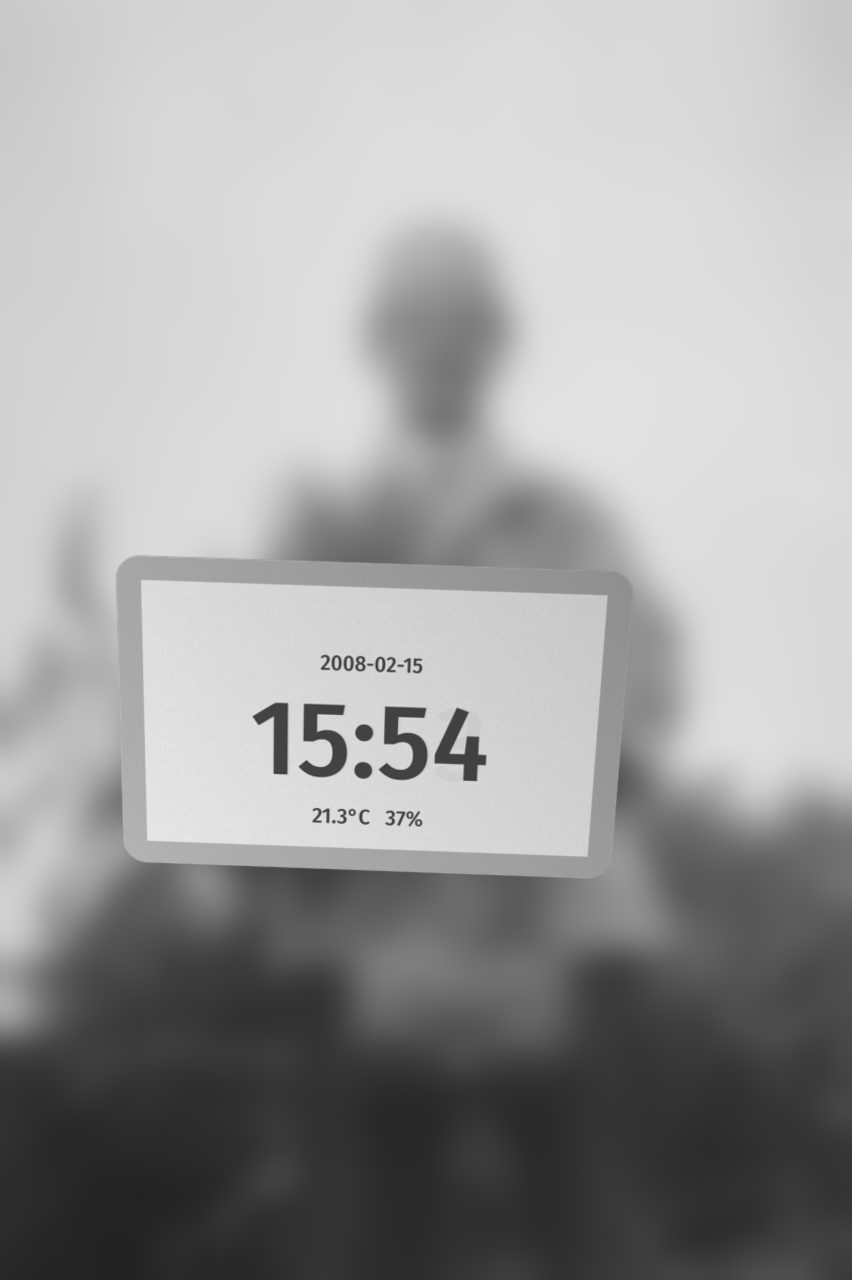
15:54
